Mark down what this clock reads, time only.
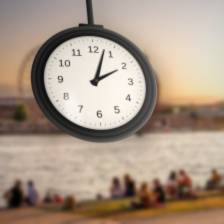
2:03
